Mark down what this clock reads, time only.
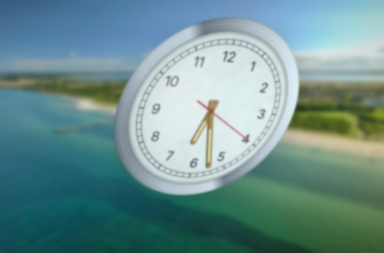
6:27:20
